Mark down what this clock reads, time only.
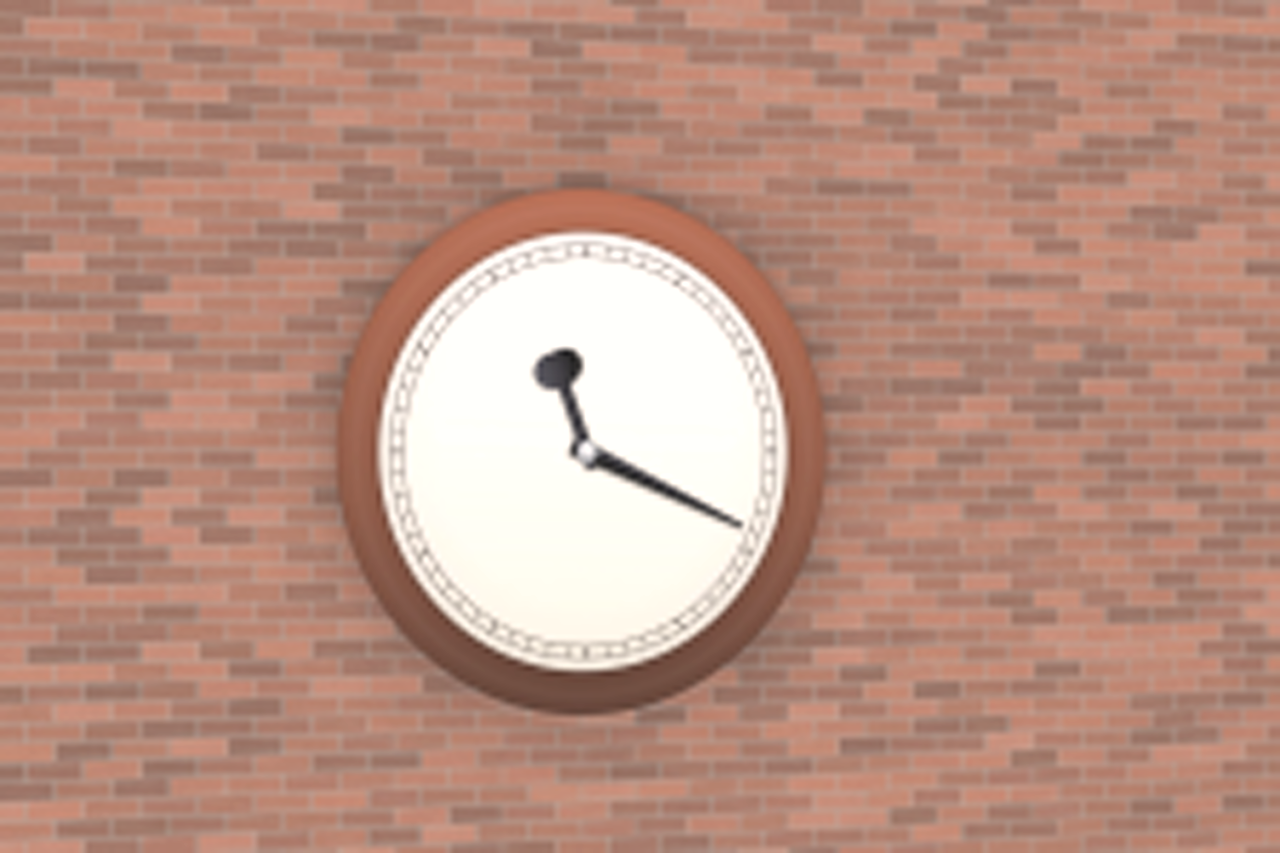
11:19
